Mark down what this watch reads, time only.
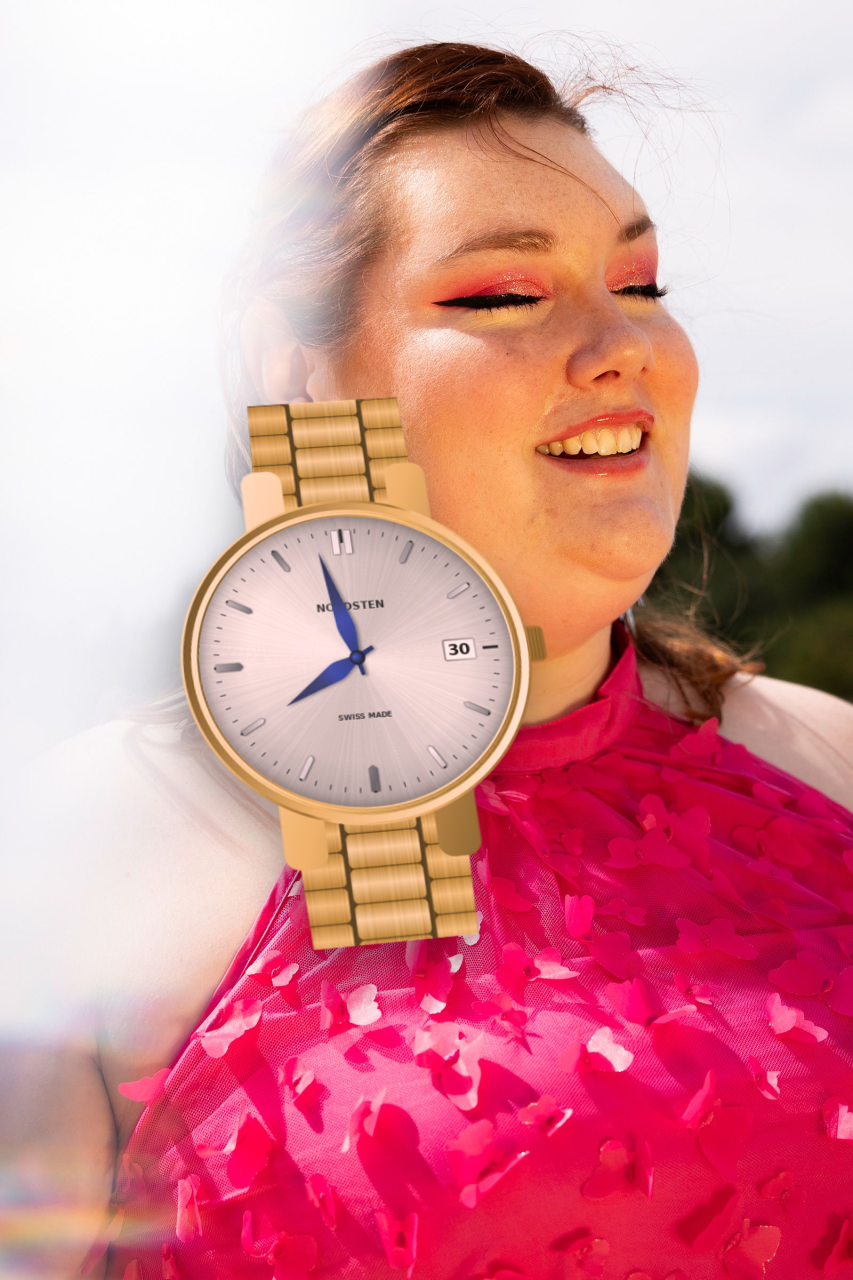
7:58
